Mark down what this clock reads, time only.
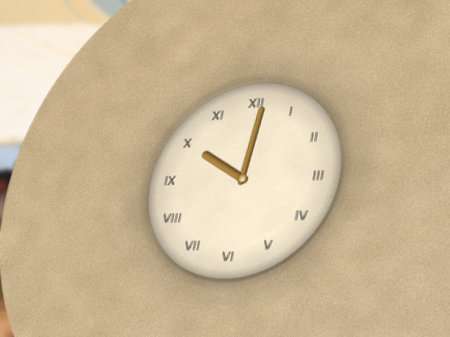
10:01
